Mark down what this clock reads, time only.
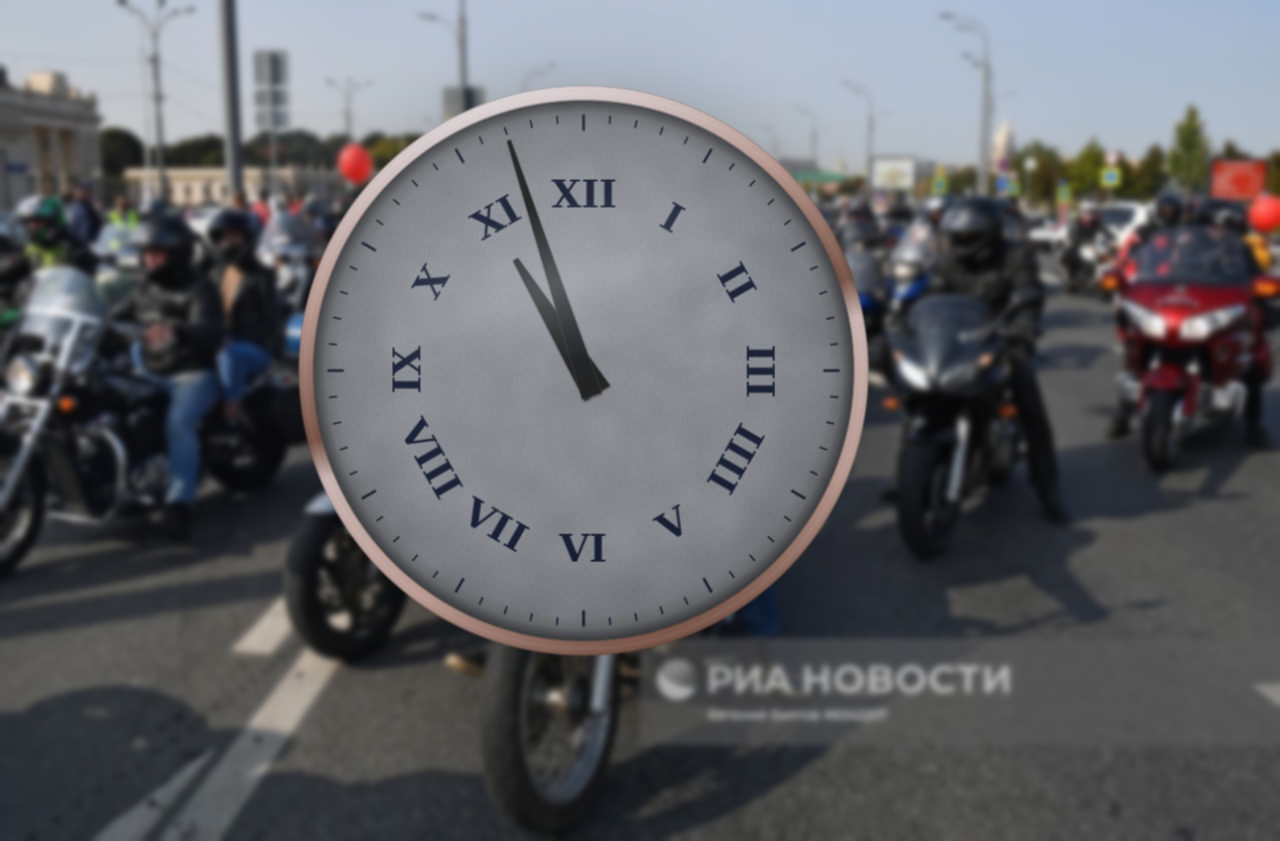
10:57
